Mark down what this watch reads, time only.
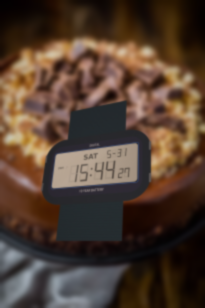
15:44
